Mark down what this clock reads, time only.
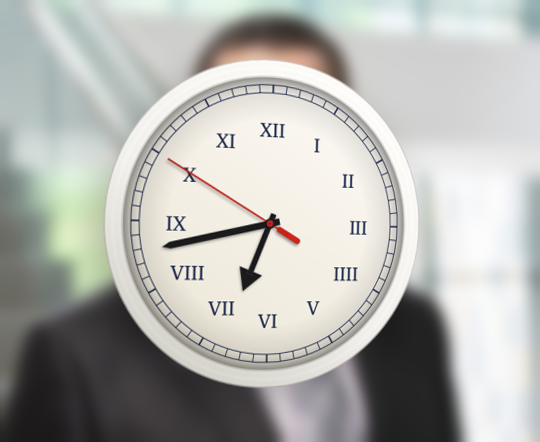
6:42:50
